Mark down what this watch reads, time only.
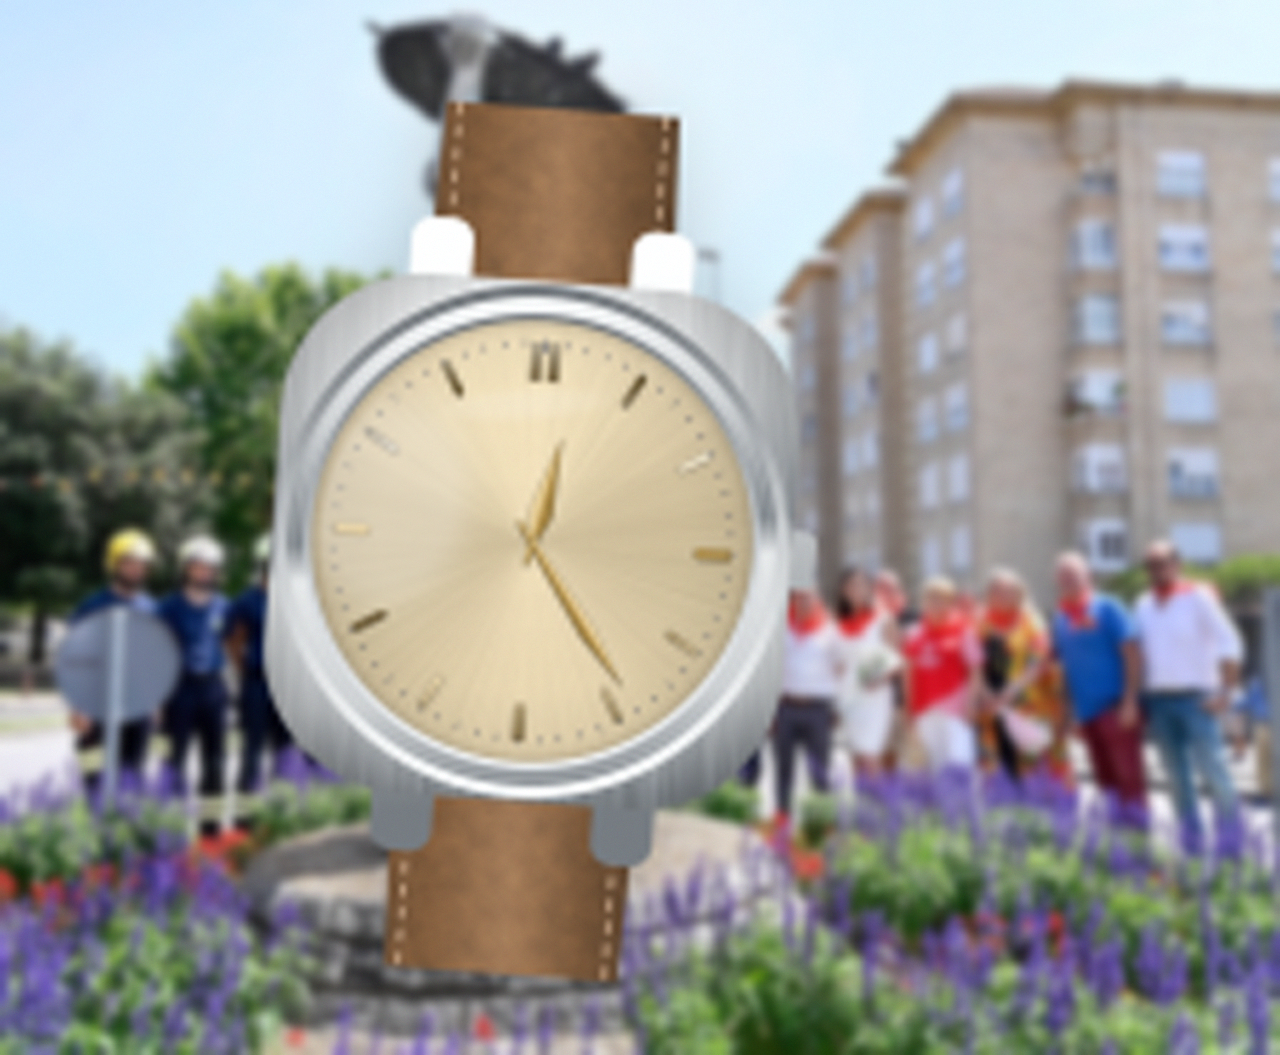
12:24
